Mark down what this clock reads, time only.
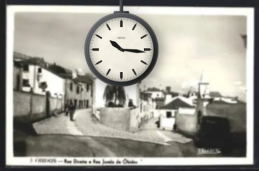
10:16
